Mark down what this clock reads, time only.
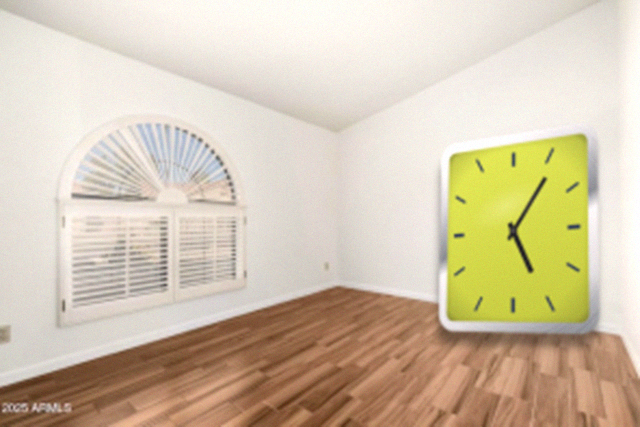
5:06
